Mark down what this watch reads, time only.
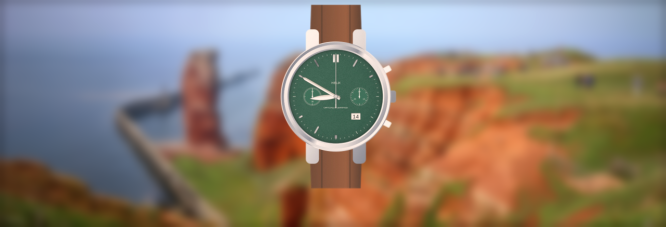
8:50
